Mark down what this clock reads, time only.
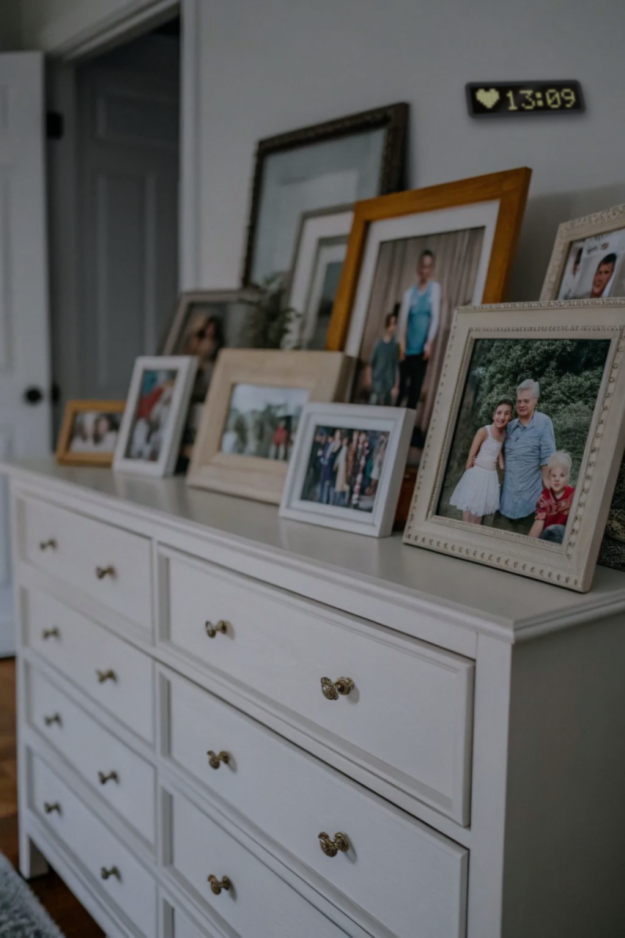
13:09
